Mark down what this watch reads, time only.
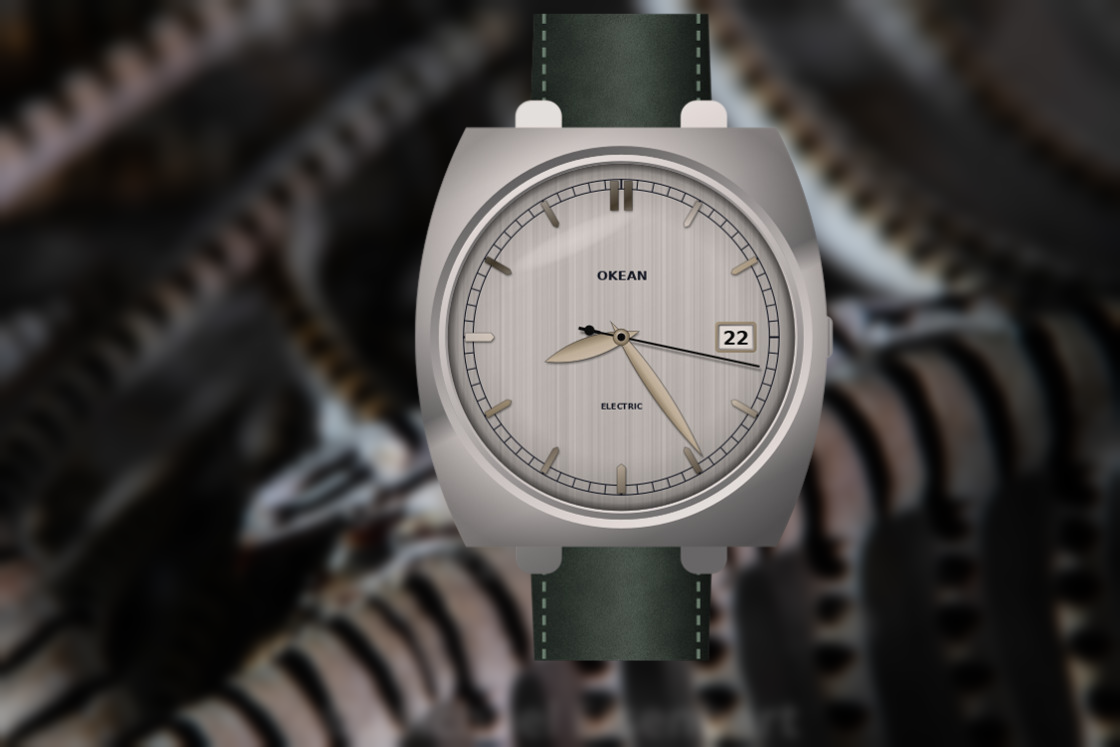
8:24:17
